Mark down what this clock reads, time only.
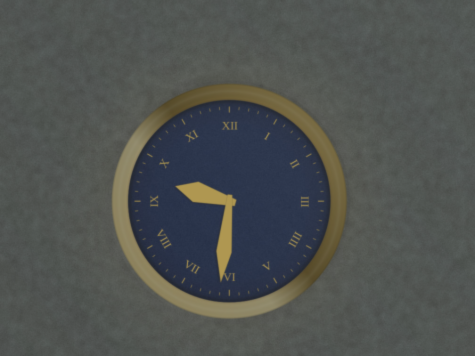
9:31
